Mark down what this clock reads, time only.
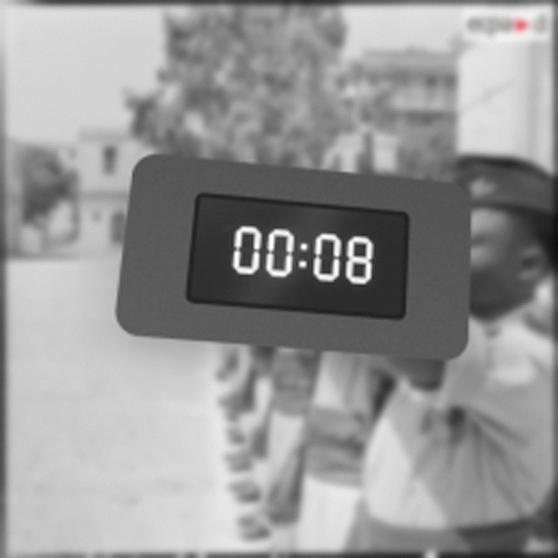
0:08
